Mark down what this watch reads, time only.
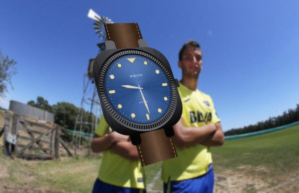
9:29
